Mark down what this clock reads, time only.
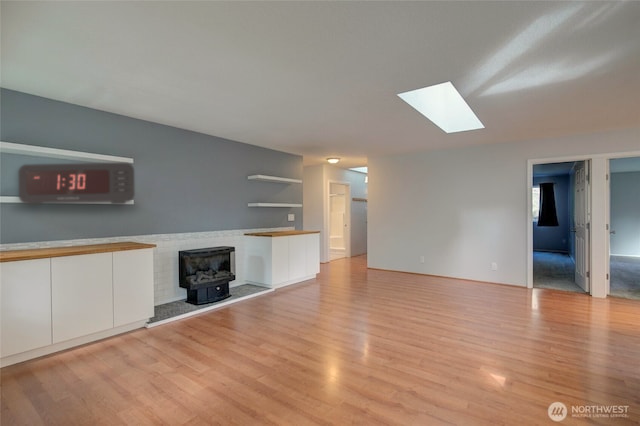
1:30
